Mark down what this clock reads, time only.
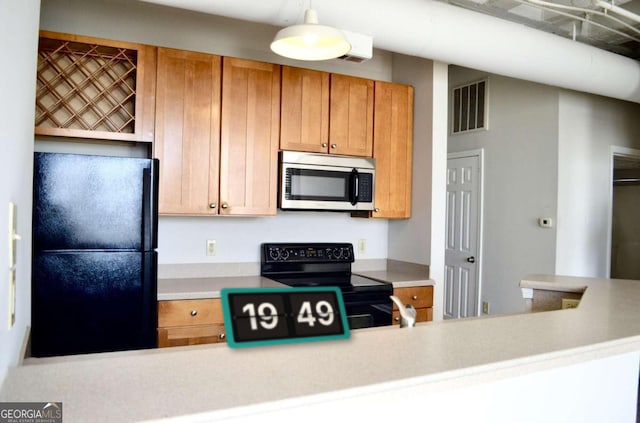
19:49
